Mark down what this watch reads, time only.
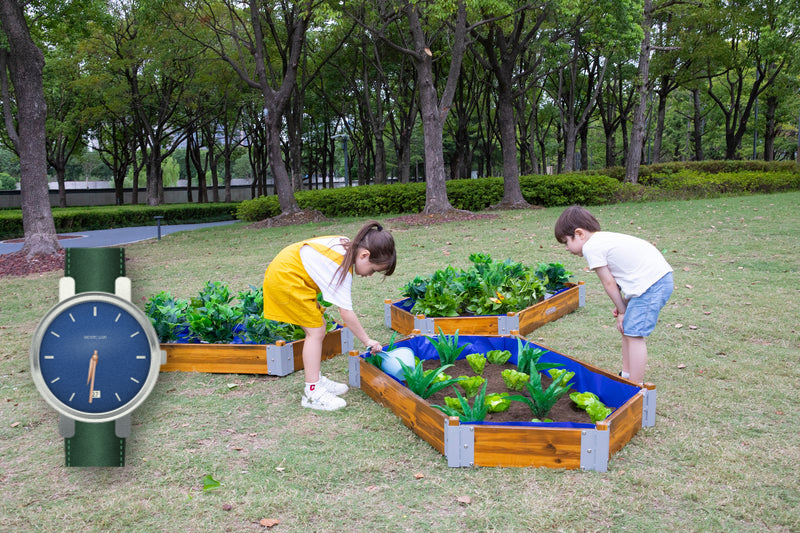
6:31
